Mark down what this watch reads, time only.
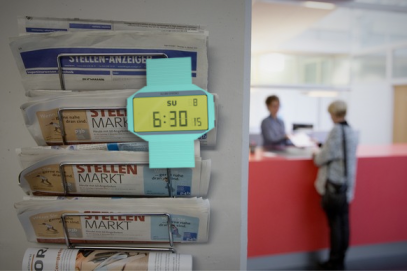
6:30:15
